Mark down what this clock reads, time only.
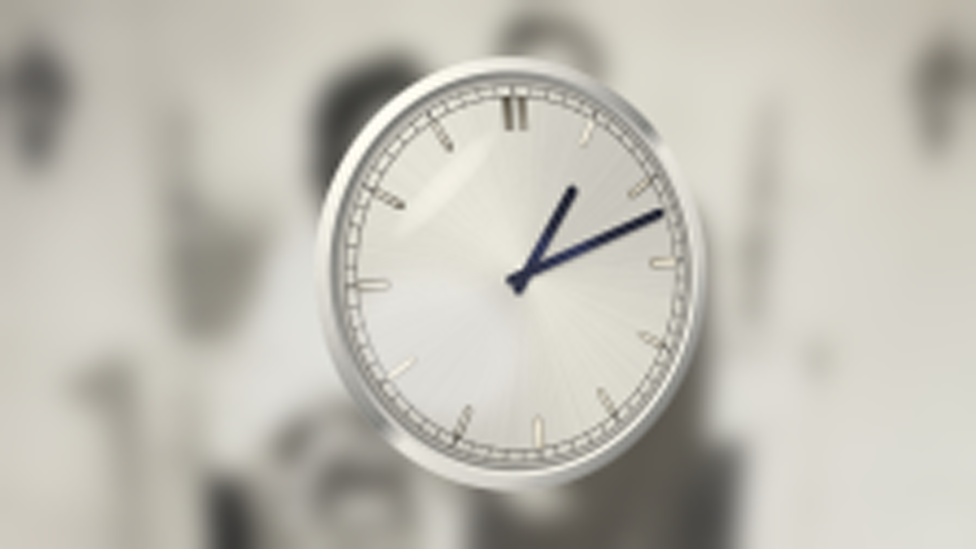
1:12
